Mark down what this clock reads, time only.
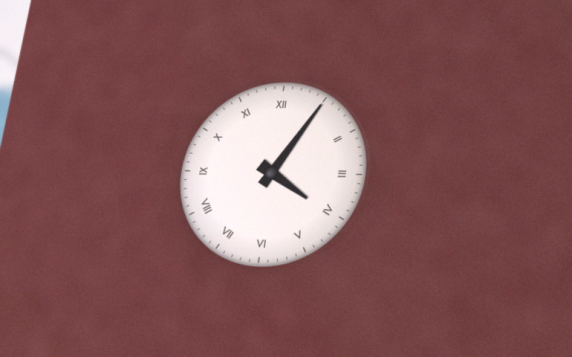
4:05
